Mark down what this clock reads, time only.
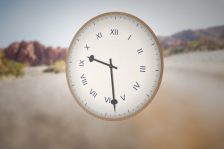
9:28
